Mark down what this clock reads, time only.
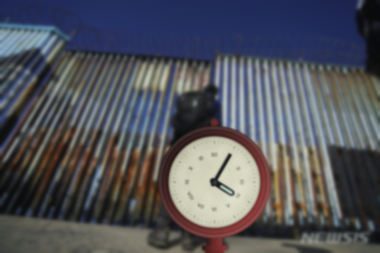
4:05
